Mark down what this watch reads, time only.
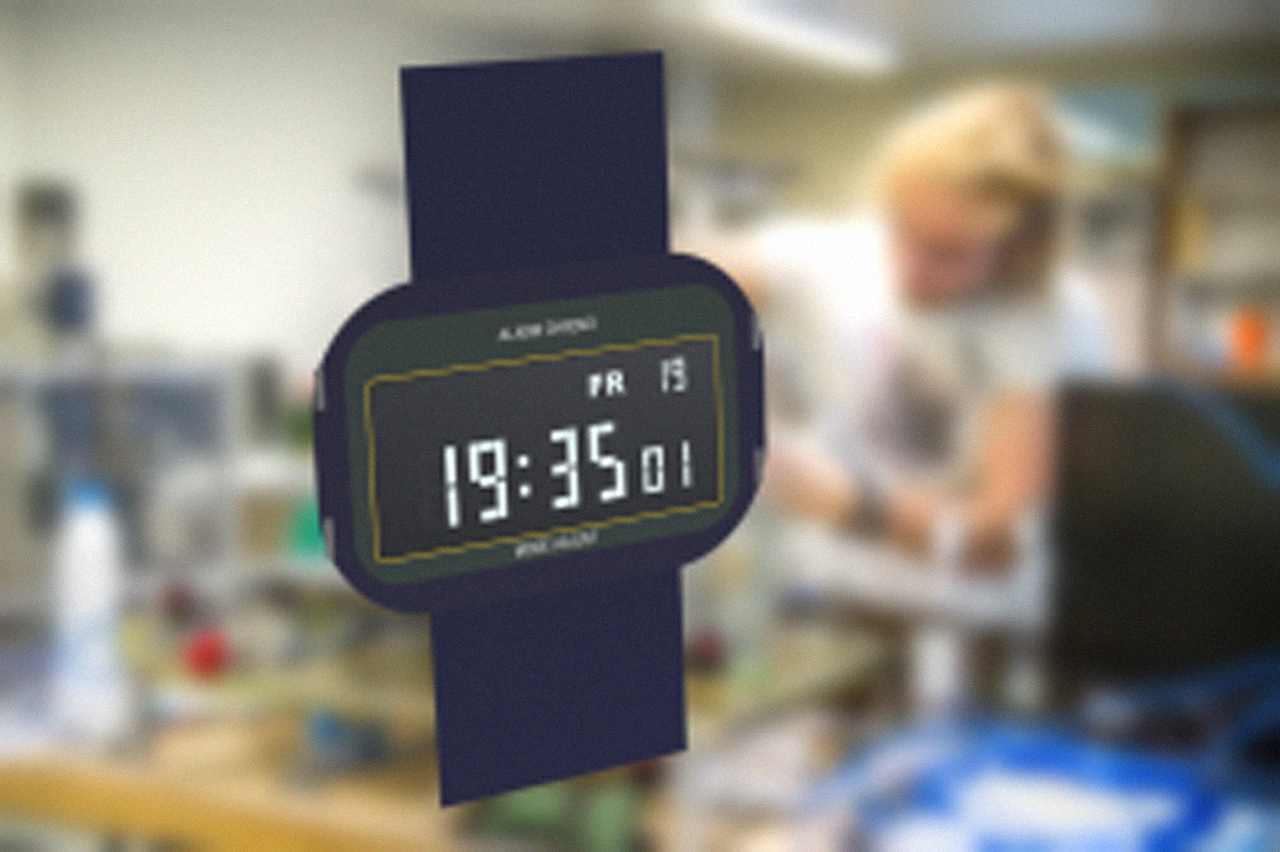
19:35:01
